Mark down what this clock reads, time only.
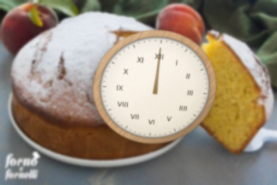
12:00
